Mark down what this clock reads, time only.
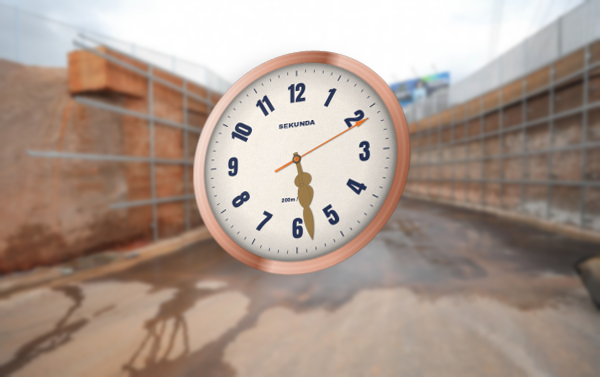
5:28:11
